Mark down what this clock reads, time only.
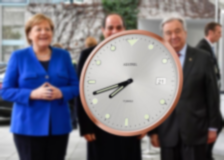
7:42
